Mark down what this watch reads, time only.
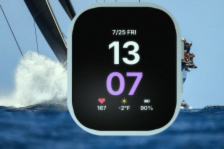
13:07
